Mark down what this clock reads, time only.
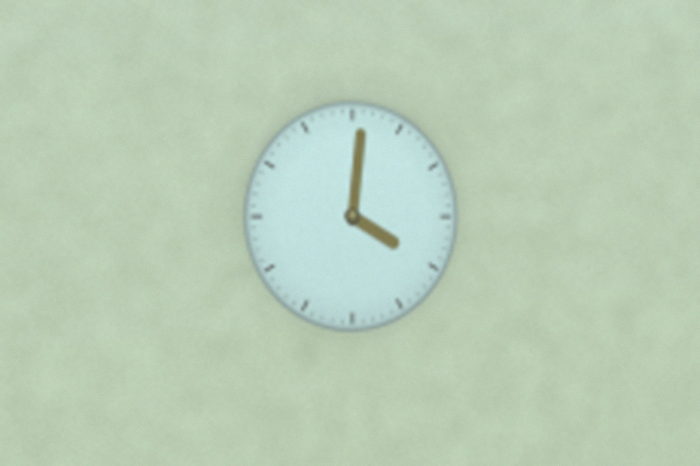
4:01
